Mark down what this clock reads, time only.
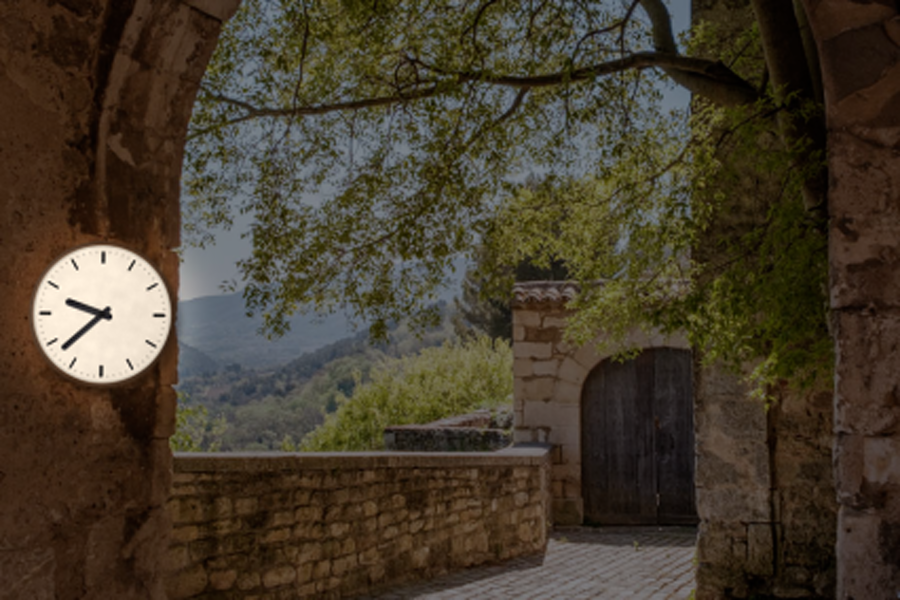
9:38
